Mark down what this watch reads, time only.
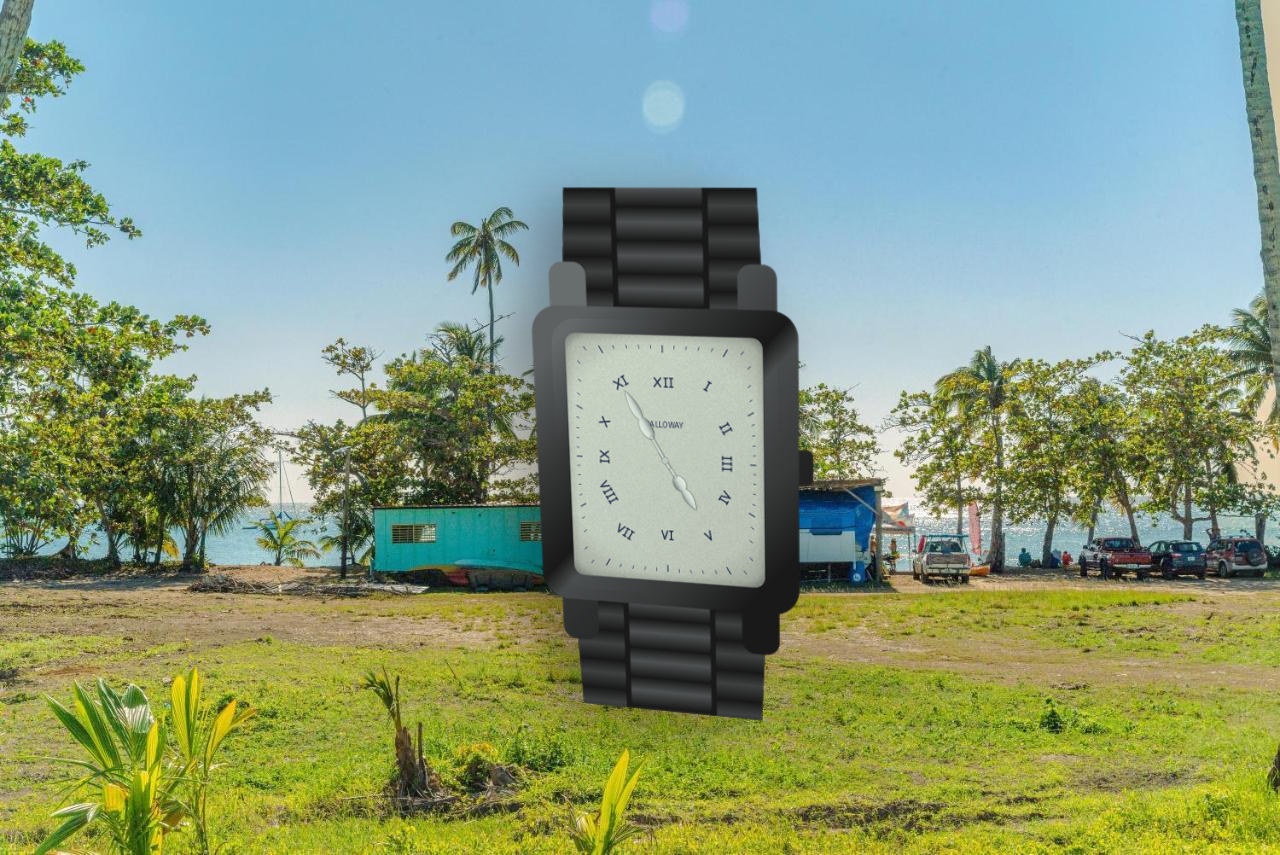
4:55
